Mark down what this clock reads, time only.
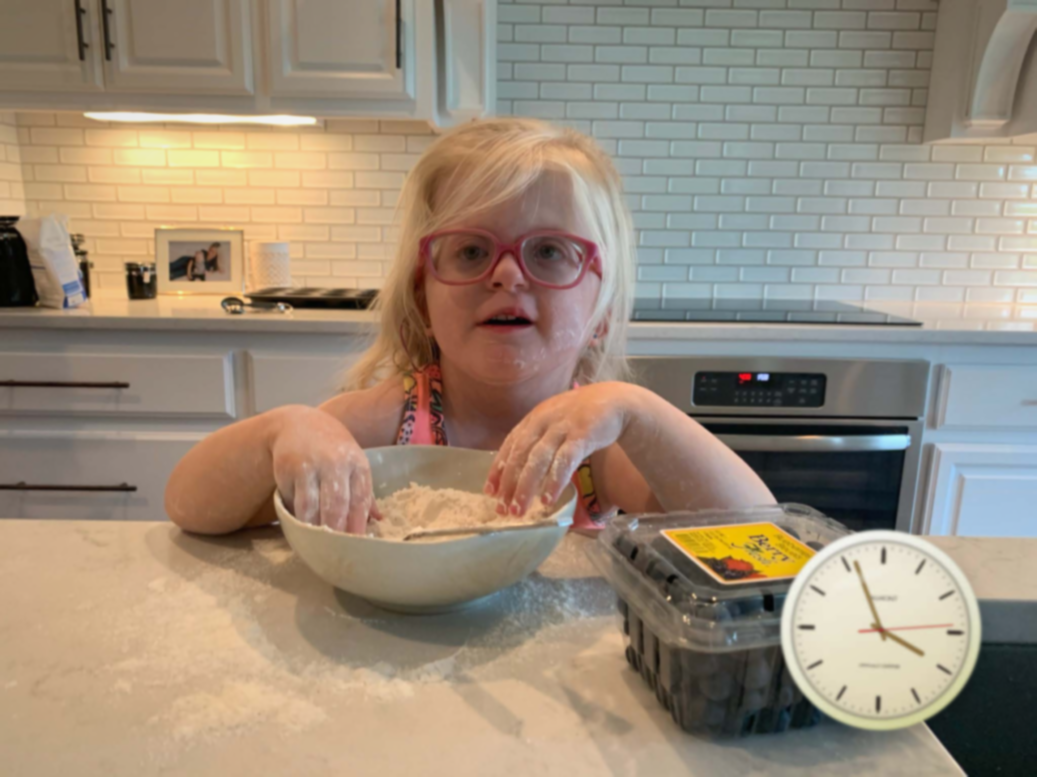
3:56:14
